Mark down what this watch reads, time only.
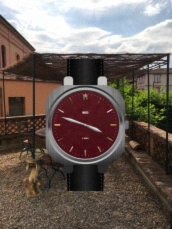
3:48
